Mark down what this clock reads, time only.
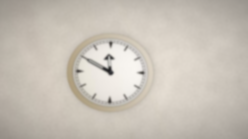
11:50
